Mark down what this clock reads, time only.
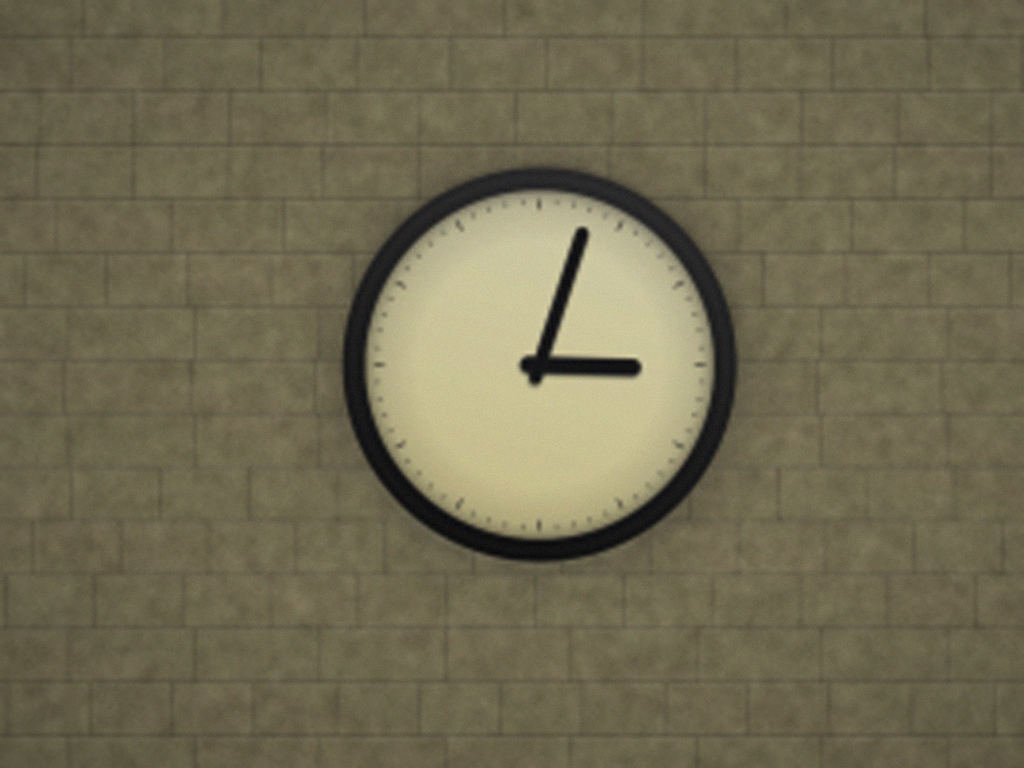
3:03
